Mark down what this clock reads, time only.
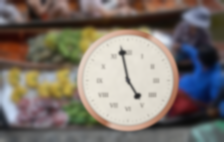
4:58
